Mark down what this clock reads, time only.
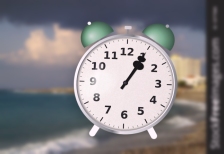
1:05
